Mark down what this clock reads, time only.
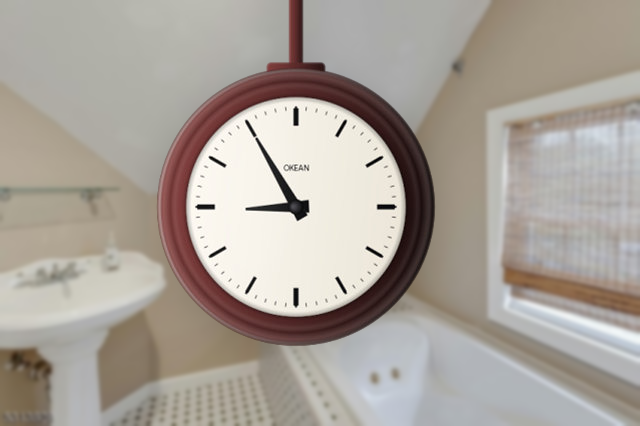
8:55
